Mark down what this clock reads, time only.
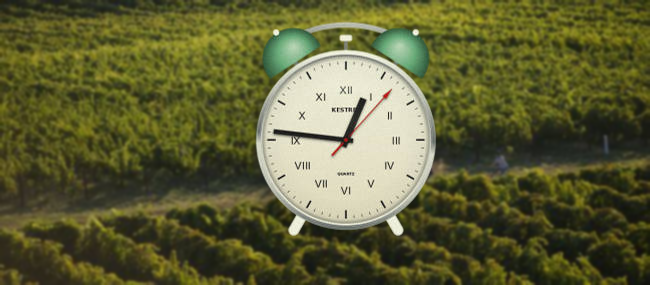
12:46:07
